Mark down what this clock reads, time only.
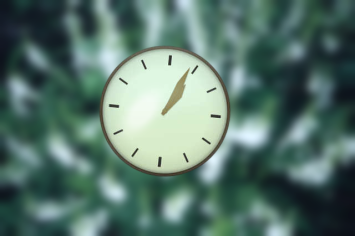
1:04
